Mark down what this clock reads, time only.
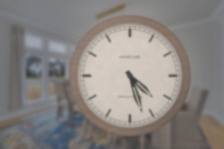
4:27
